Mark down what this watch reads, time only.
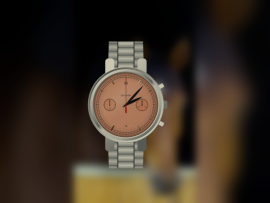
2:07
